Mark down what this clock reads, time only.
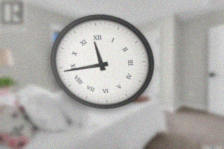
11:44
